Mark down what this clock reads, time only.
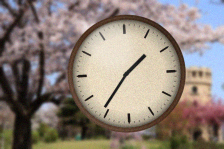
1:36
